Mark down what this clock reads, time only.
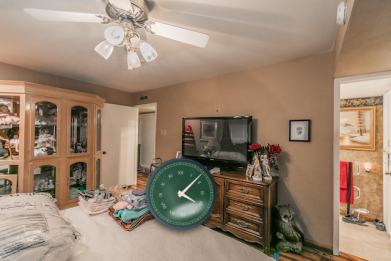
4:08
